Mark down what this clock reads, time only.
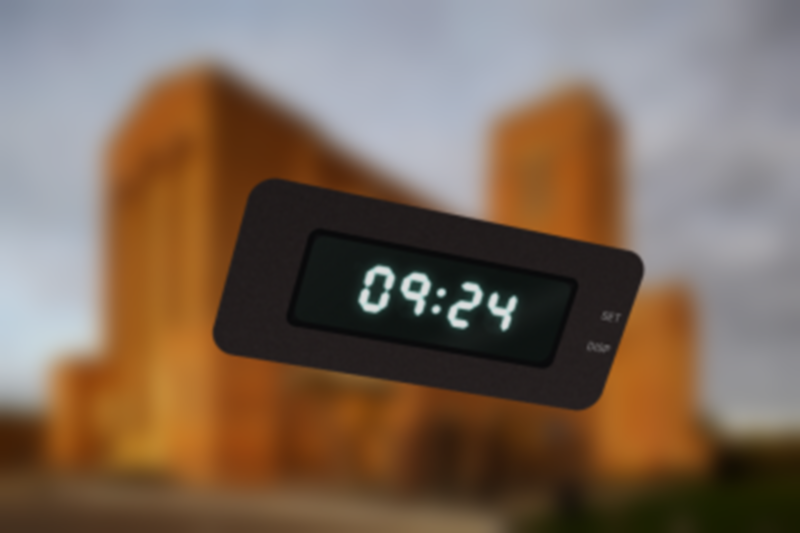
9:24
